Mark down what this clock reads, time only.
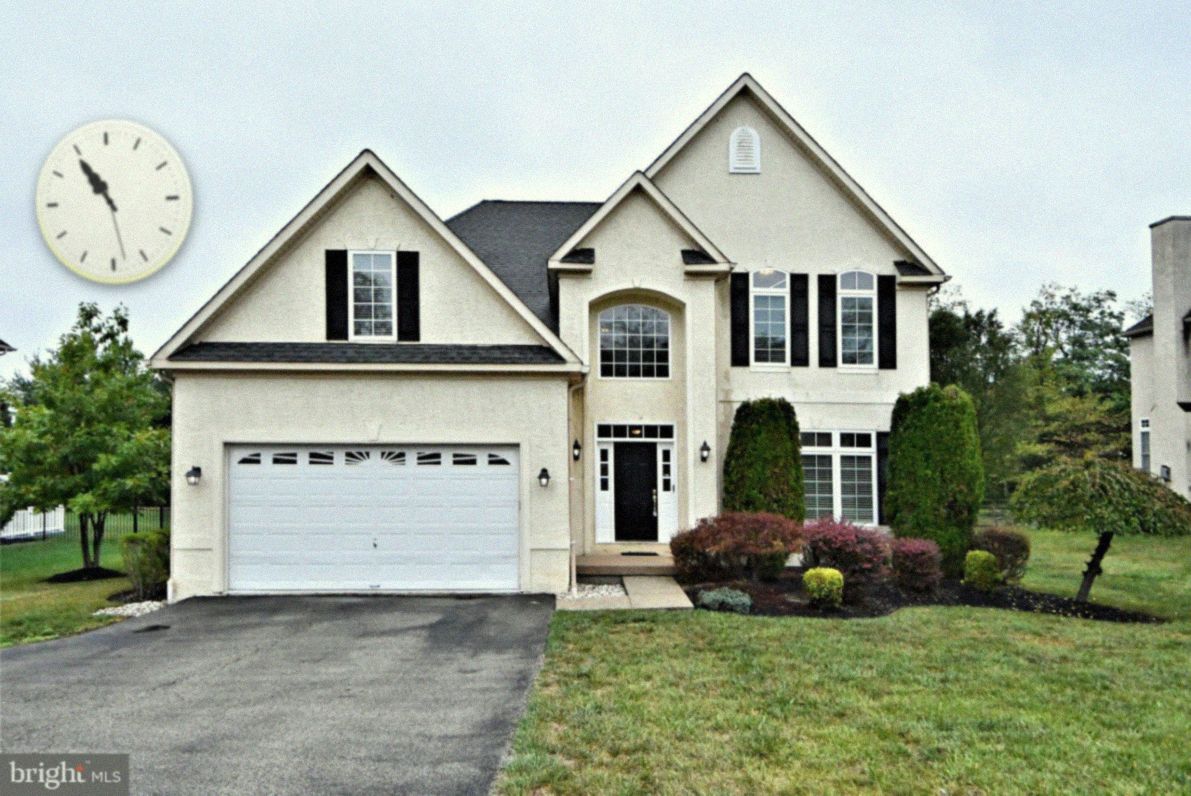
10:54:28
